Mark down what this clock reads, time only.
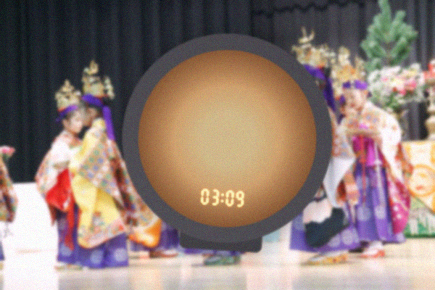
3:09
